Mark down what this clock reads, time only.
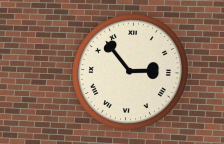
2:53
